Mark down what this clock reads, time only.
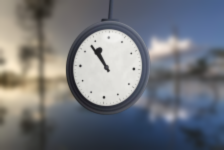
10:53
